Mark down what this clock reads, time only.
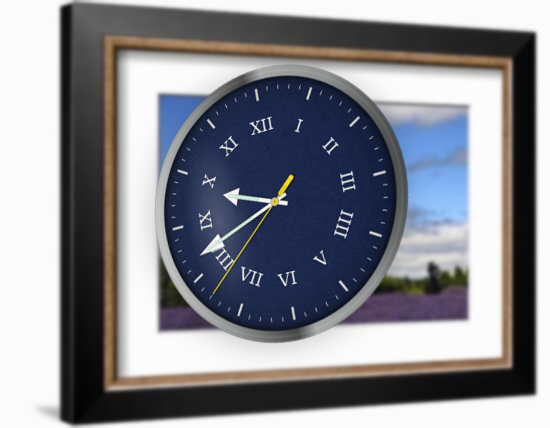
9:41:38
